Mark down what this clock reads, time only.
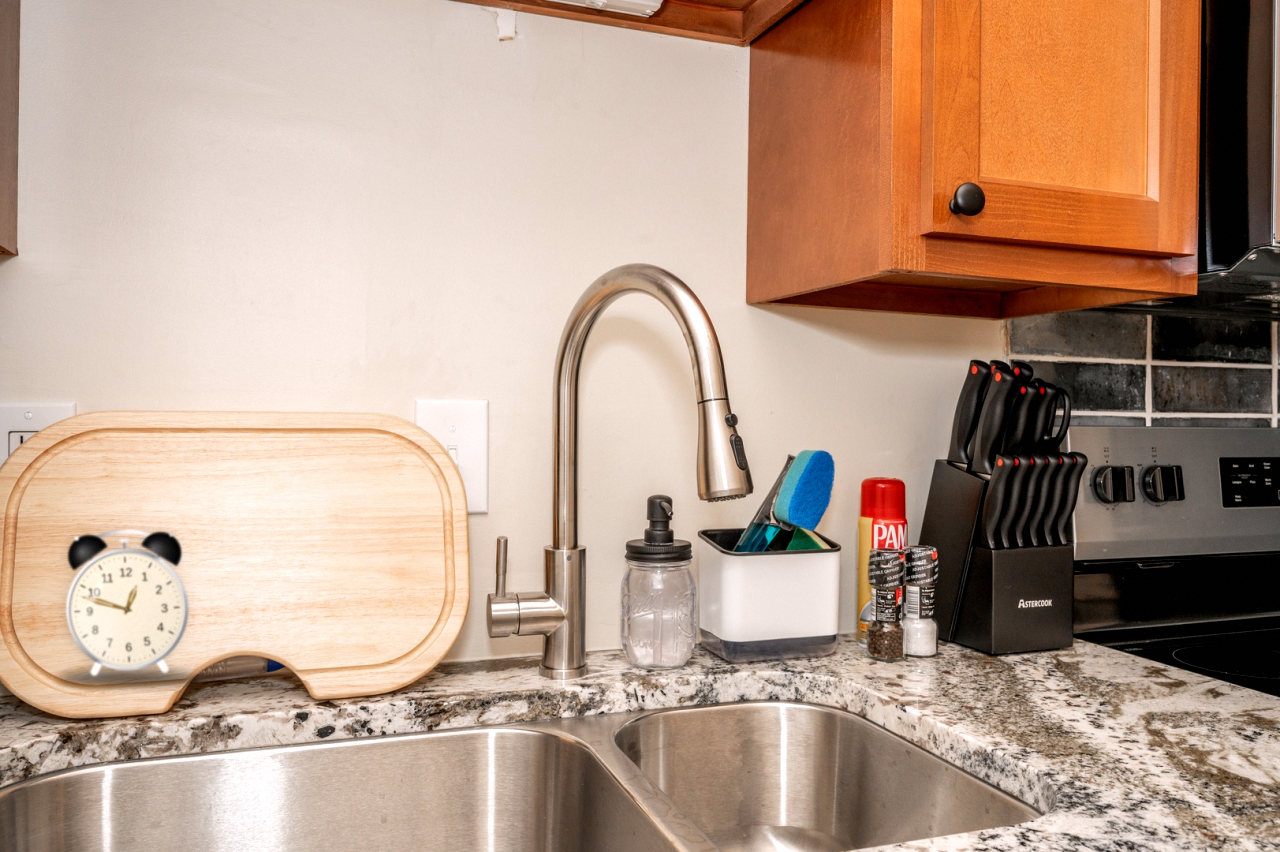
12:48
